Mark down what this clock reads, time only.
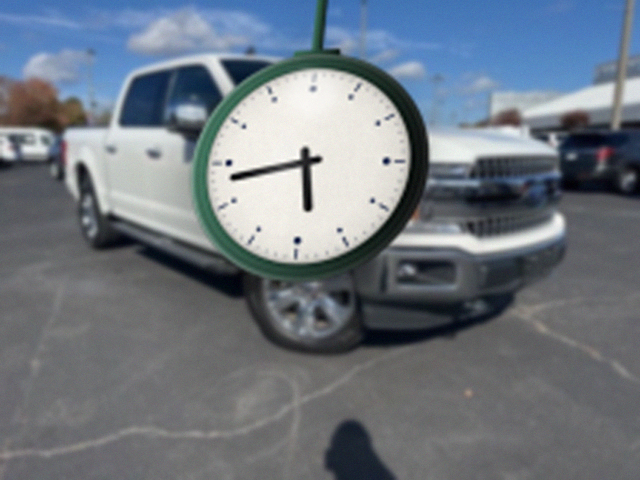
5:43
